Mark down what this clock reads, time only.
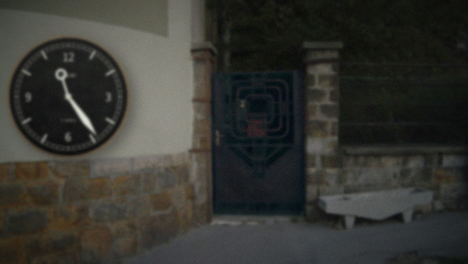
11:24
